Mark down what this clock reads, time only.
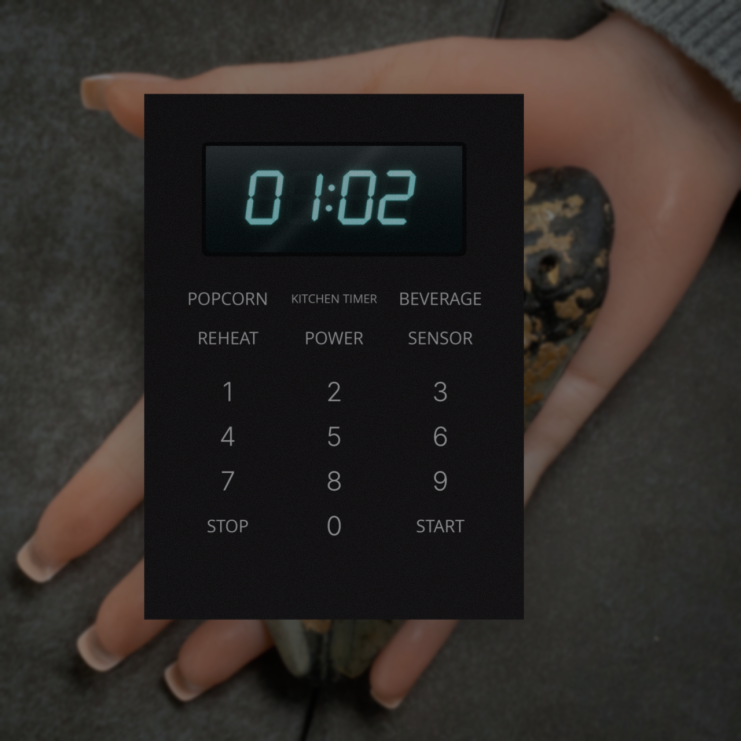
1:02
